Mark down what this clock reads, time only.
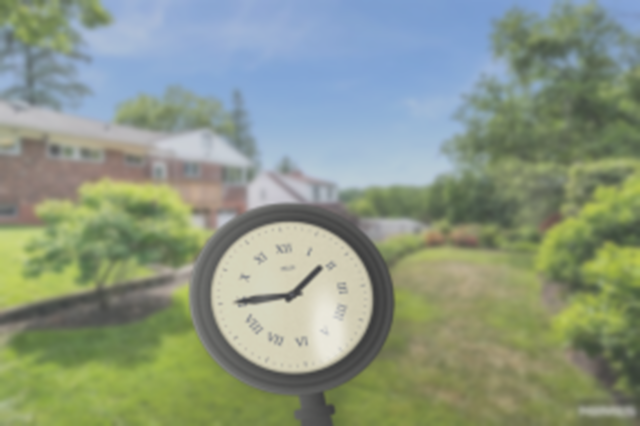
1:45
